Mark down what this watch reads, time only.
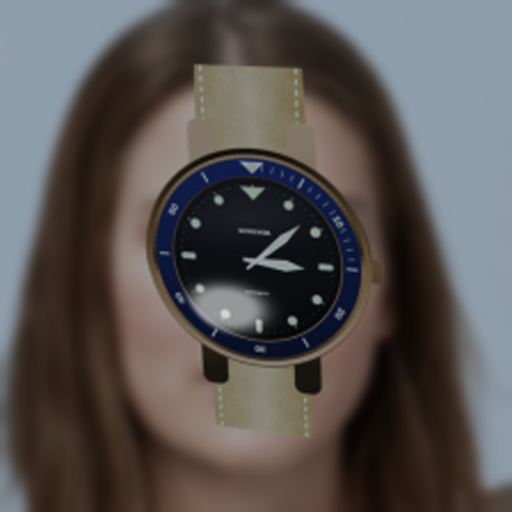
3:08
